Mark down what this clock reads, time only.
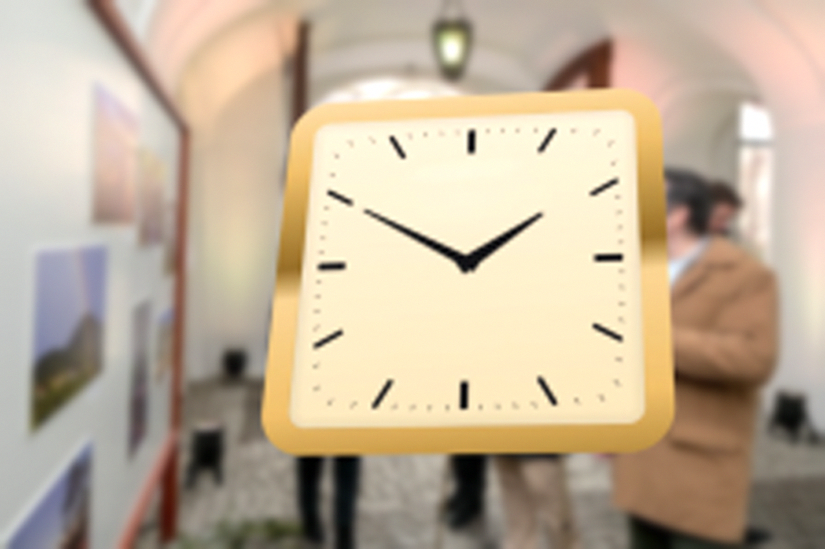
1:50
